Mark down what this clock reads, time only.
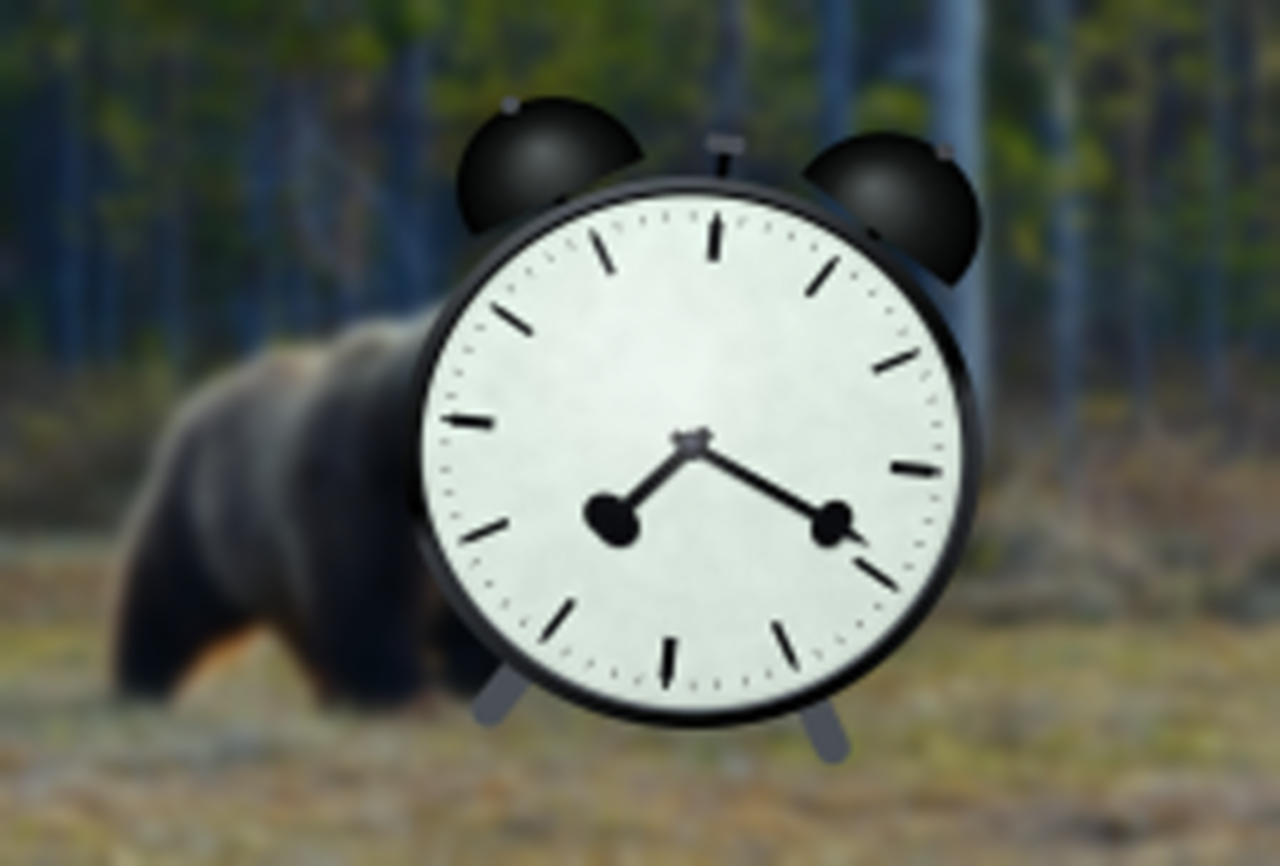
7:19
